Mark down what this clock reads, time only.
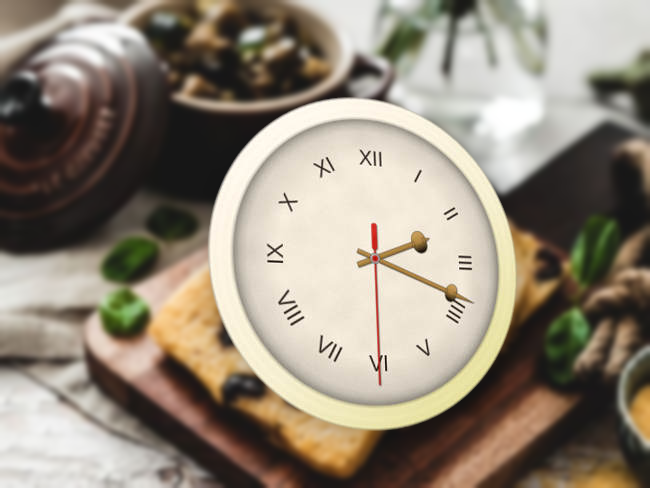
2:18:30
